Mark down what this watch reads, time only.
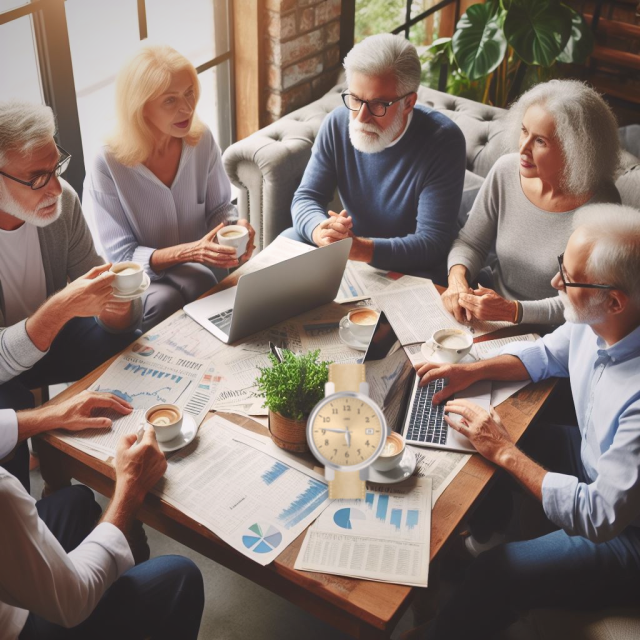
5:46
